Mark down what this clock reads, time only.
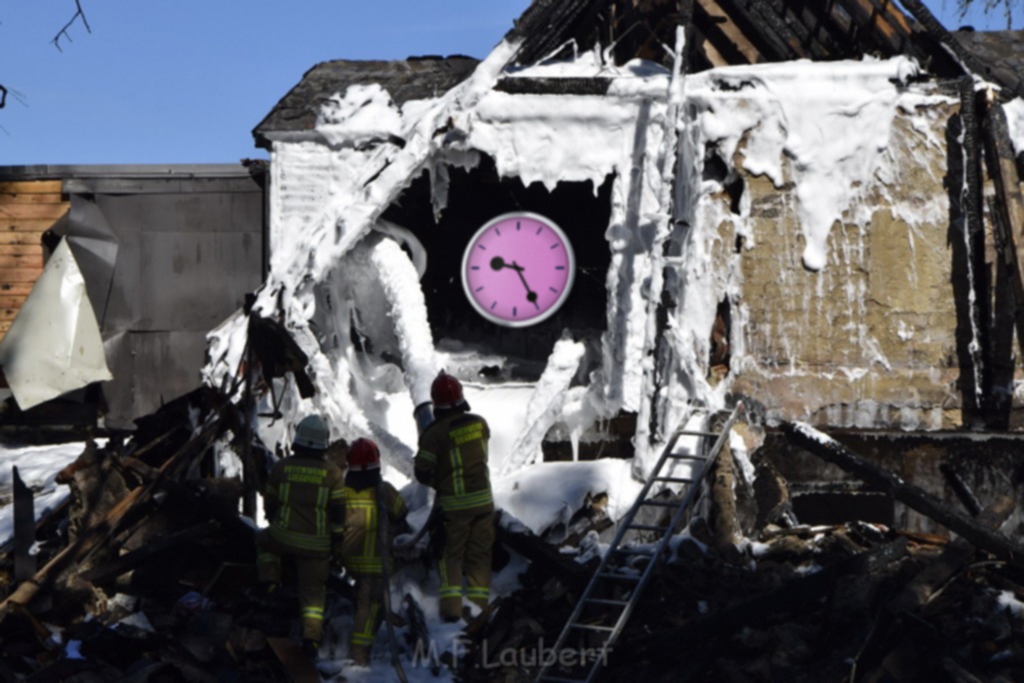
9:25
